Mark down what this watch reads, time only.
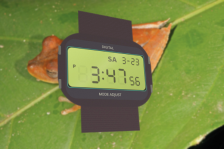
3:47:56
